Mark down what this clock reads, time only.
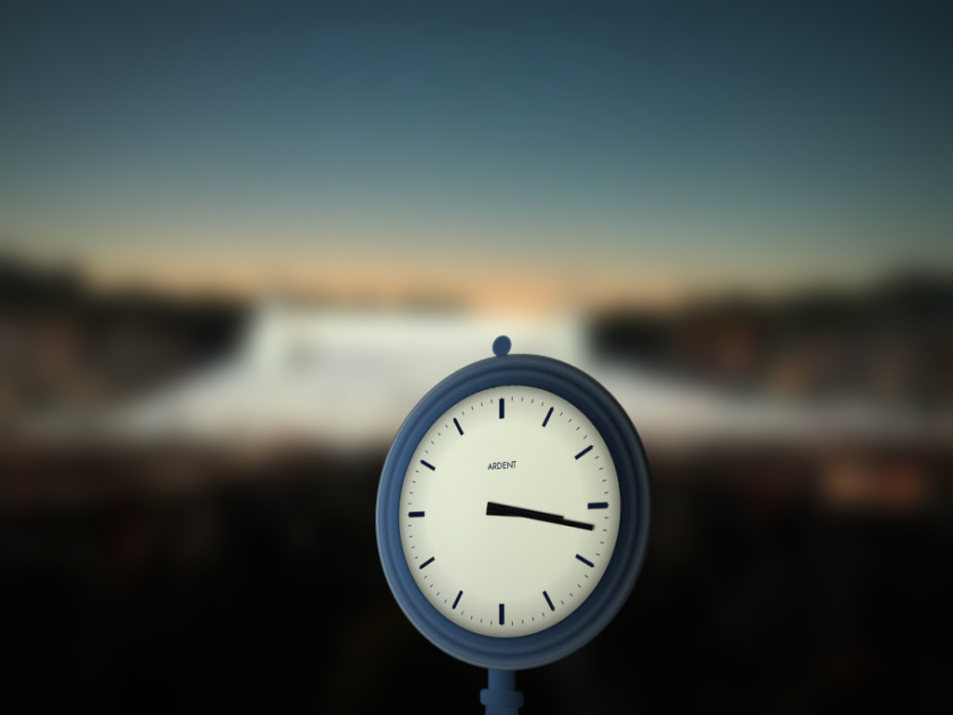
3:17
